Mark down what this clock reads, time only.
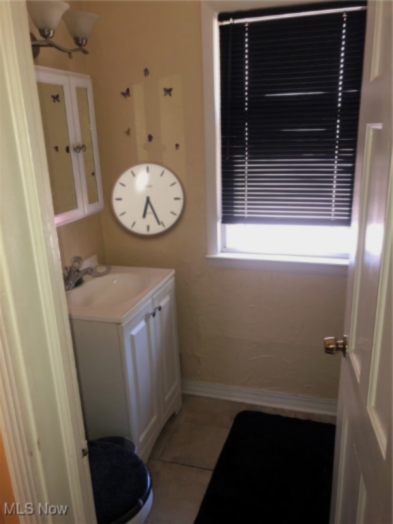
6:26
